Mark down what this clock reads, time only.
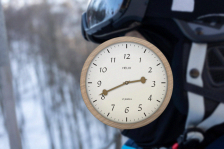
2:41
